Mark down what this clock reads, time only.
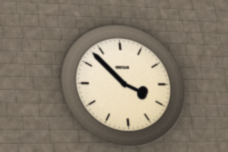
3:53
